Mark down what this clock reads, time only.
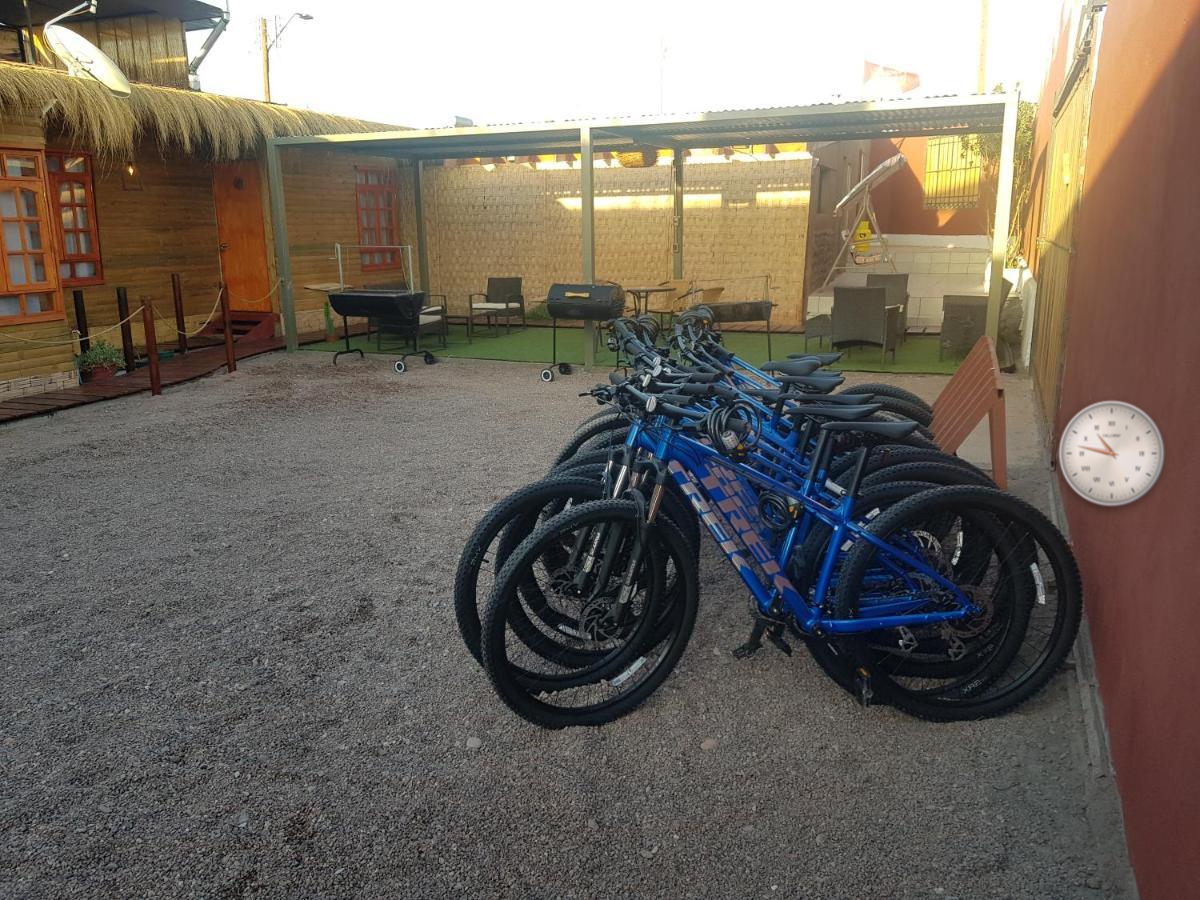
10:47
